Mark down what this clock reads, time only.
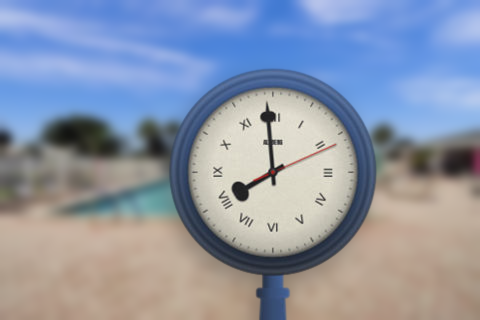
7:59:11
